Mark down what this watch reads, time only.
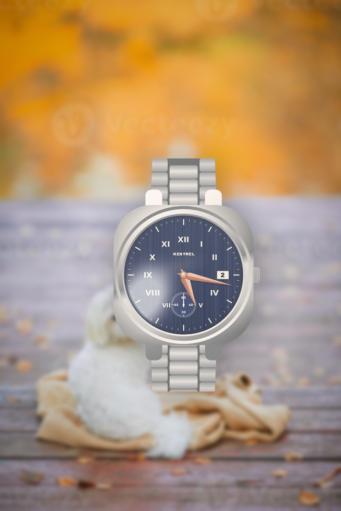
5:17
